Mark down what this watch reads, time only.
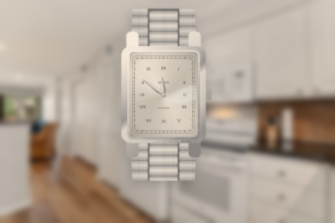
11:51
